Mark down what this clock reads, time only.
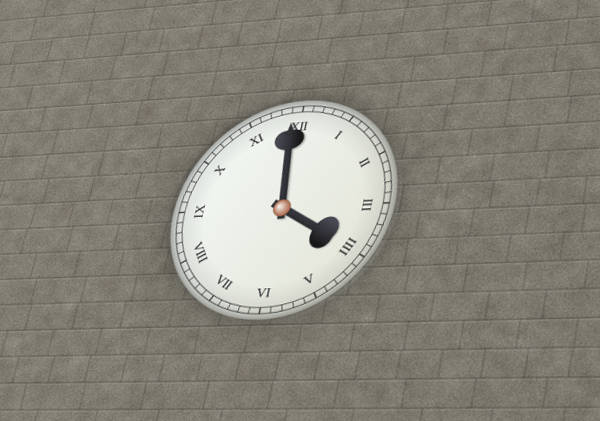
3:59
